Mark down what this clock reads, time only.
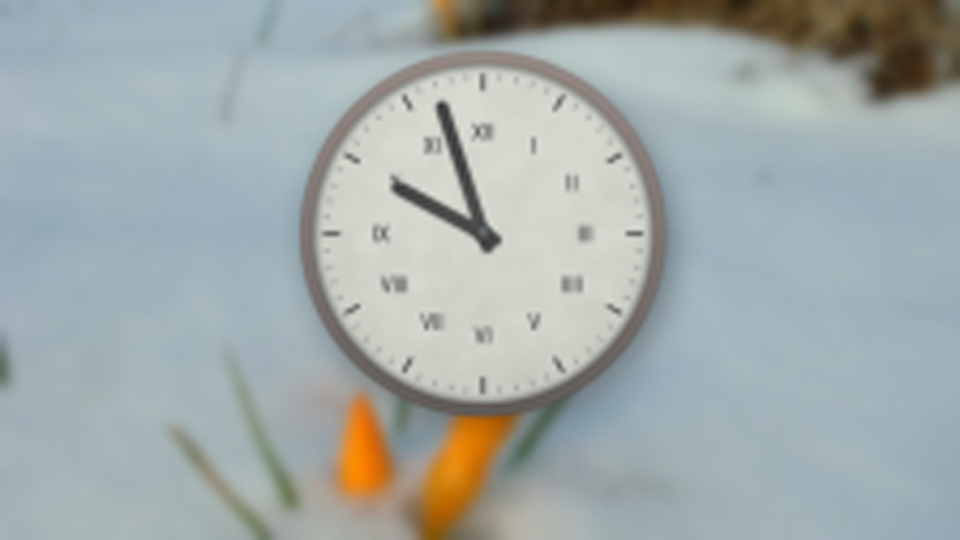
9:57
